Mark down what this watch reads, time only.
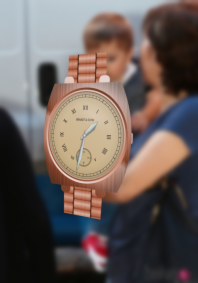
1:32
